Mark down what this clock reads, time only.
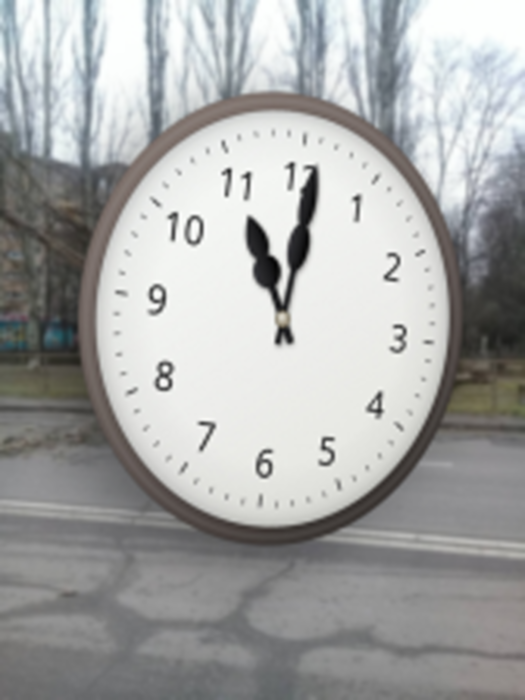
11:01
